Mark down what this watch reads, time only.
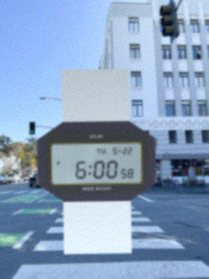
6:00
